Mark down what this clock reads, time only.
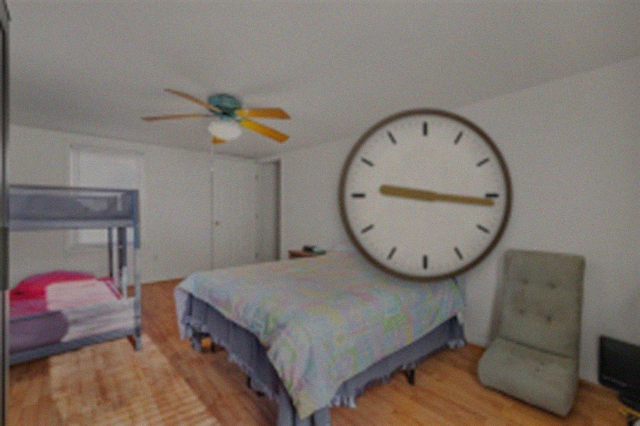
9:16
